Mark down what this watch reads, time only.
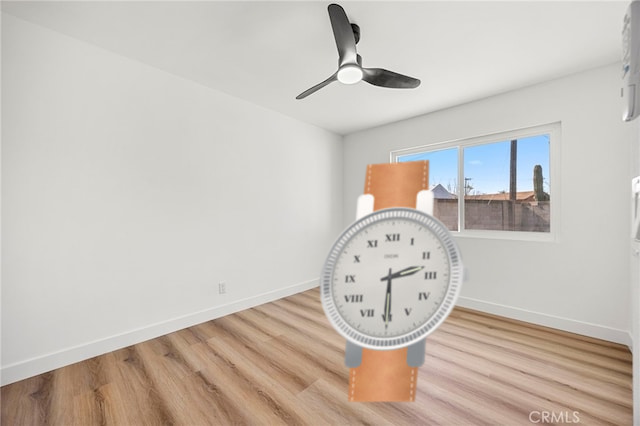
2:30
